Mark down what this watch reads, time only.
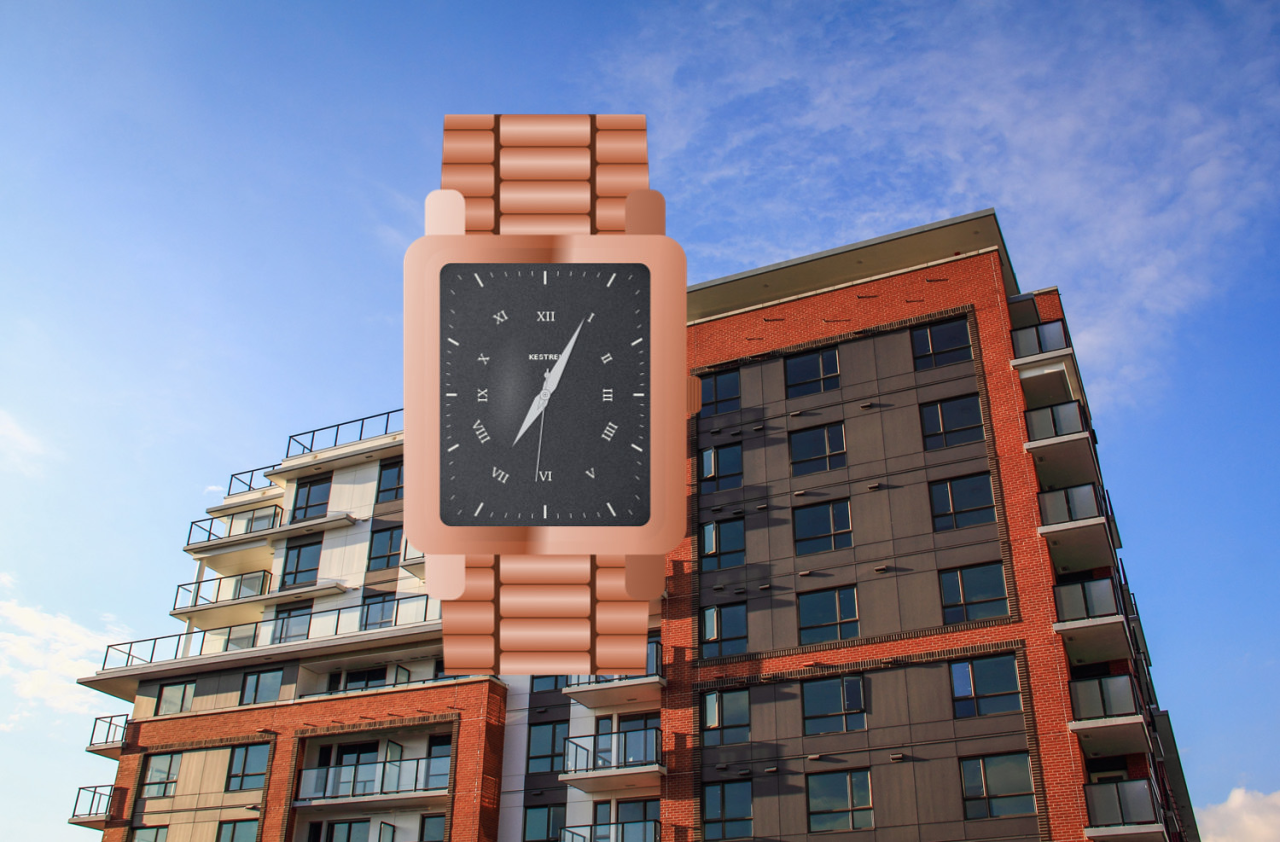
7:04:31
